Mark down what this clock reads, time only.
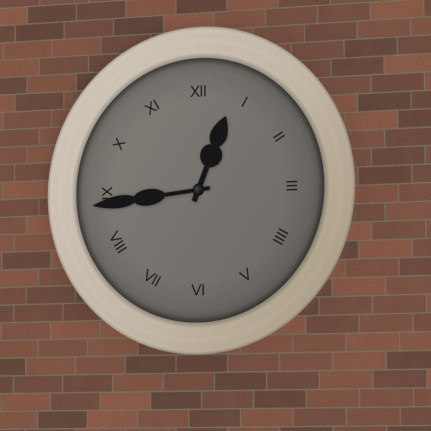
12:44
